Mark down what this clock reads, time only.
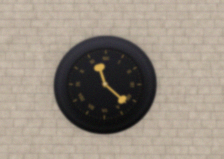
11:22
